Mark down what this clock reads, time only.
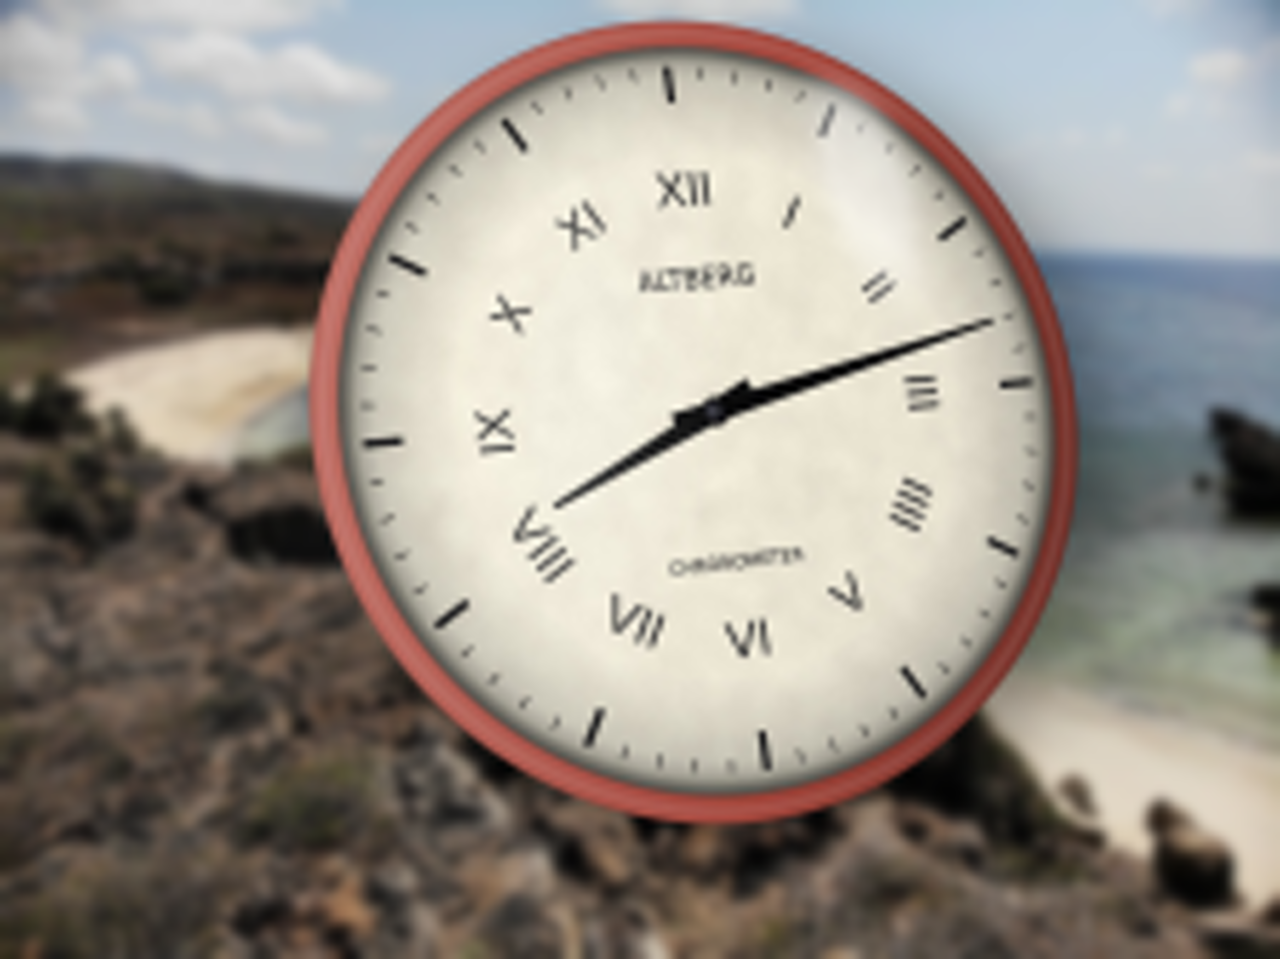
8:13
